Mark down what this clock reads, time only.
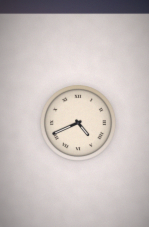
4:41
